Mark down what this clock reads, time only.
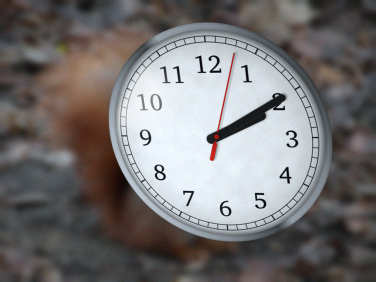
2:10:03
